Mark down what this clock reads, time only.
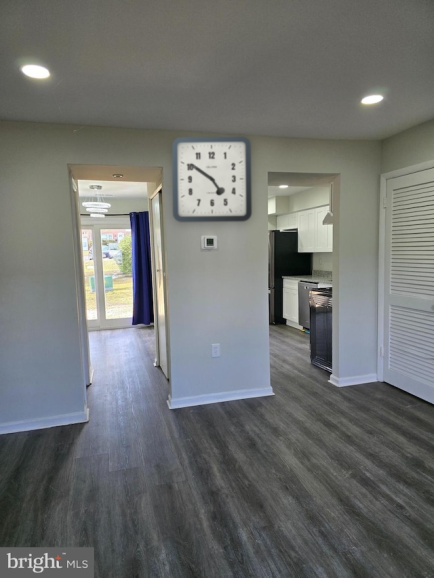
4:51
